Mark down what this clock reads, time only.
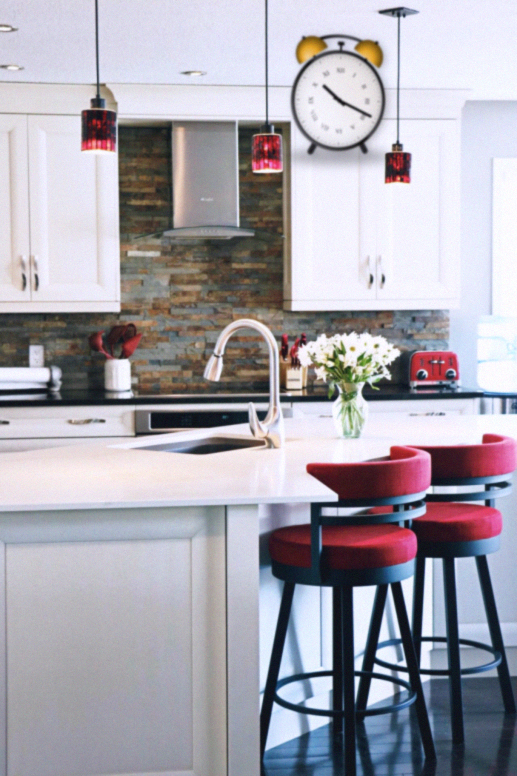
10:19
